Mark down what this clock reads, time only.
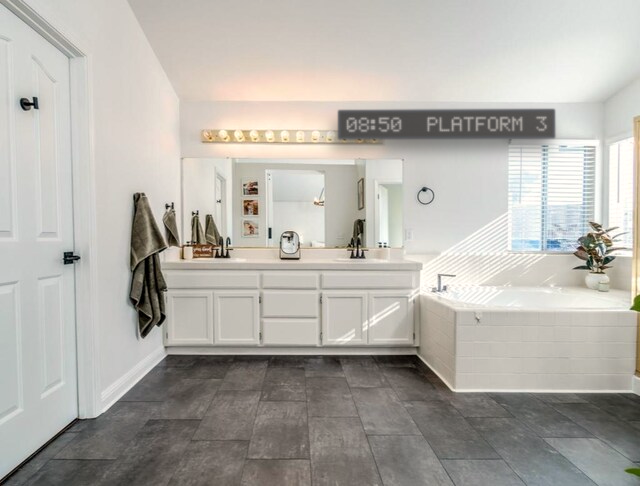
8:50
